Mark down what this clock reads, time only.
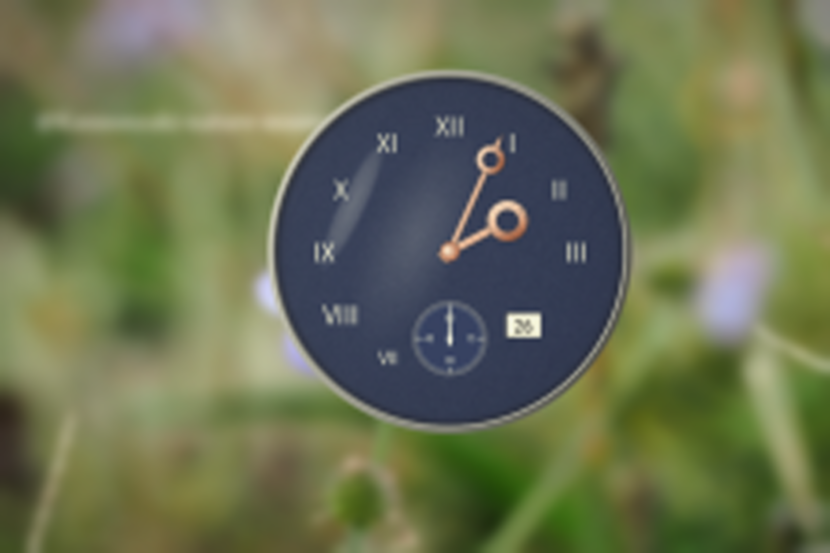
2:04
